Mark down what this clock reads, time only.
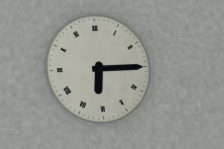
6:15
